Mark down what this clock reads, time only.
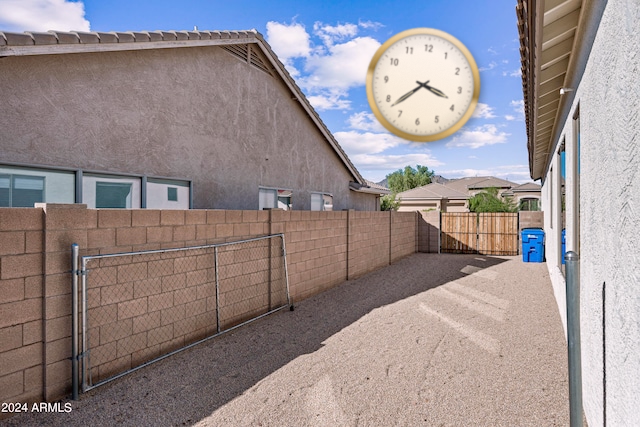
3:38
